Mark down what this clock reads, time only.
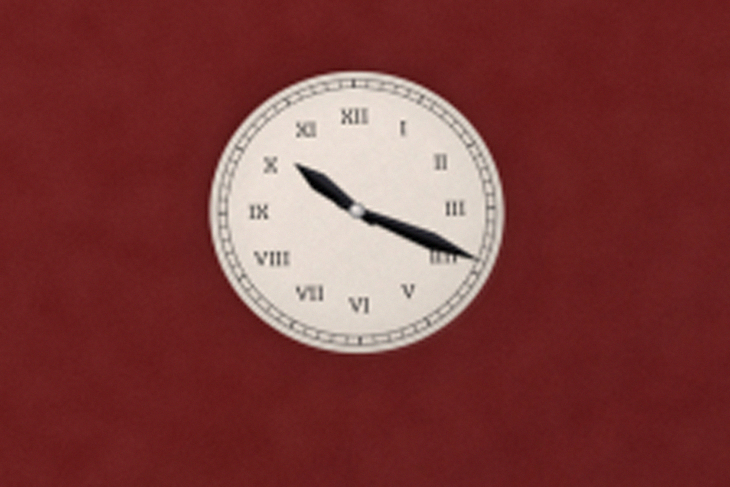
10:19
